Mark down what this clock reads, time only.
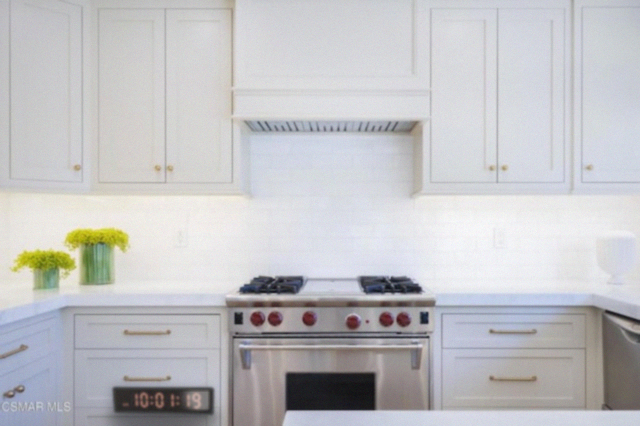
10:01:19
